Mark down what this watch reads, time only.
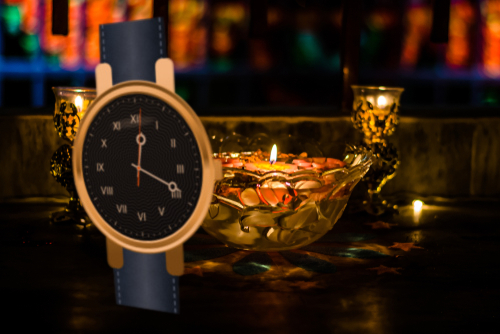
12:19:01
